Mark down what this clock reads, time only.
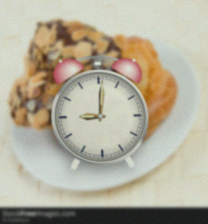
9:01
